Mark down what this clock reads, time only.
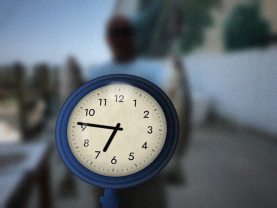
6:46
